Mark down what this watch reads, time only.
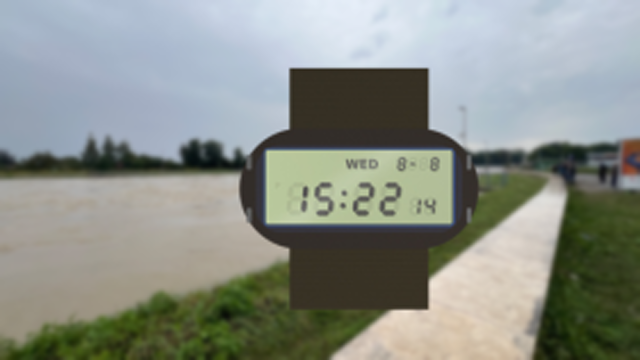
15:22:14
